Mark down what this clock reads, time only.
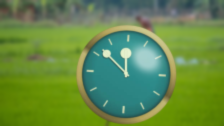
11:52
